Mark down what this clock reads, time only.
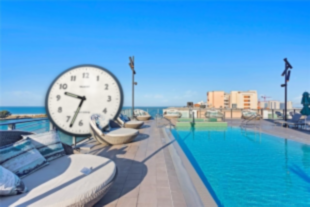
9:33
